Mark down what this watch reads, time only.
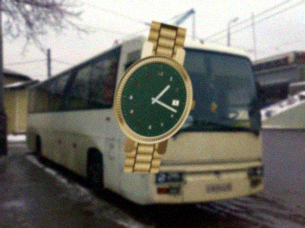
1:18
